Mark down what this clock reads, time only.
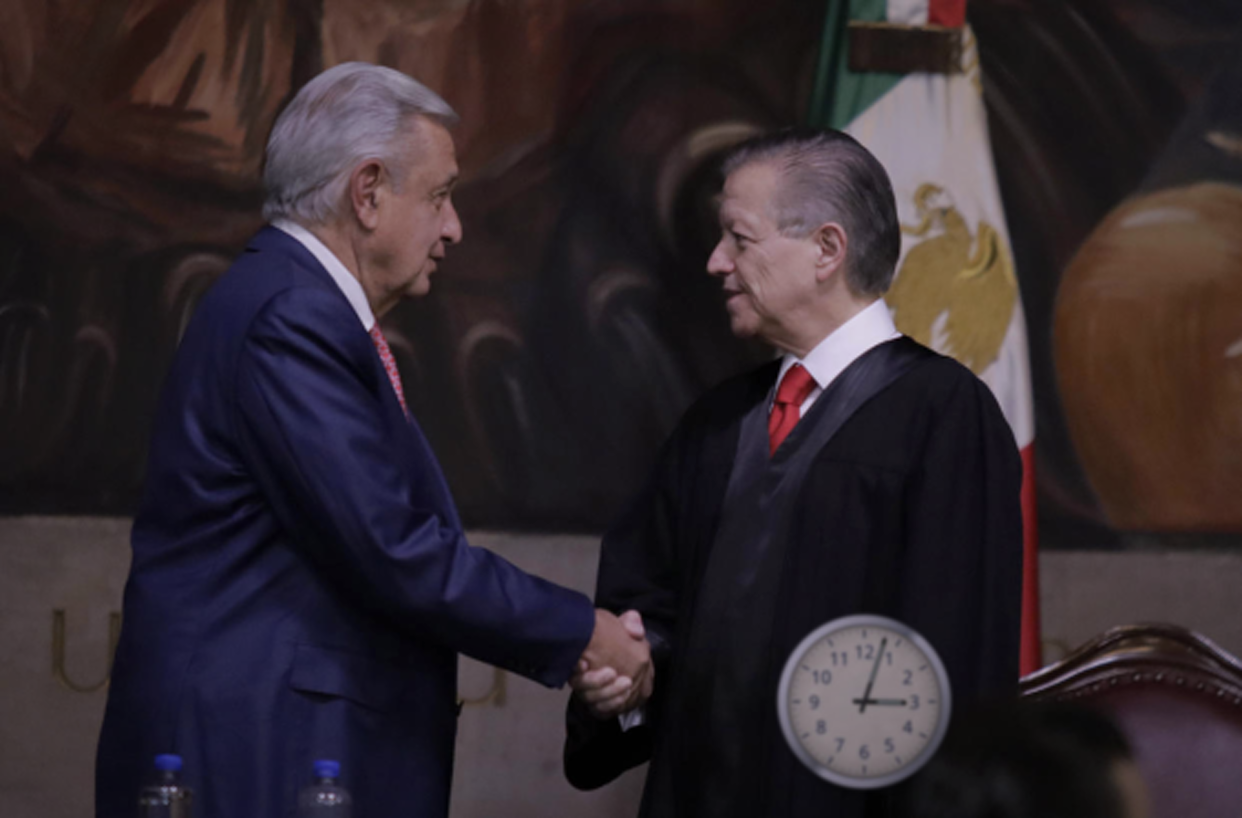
3:03
